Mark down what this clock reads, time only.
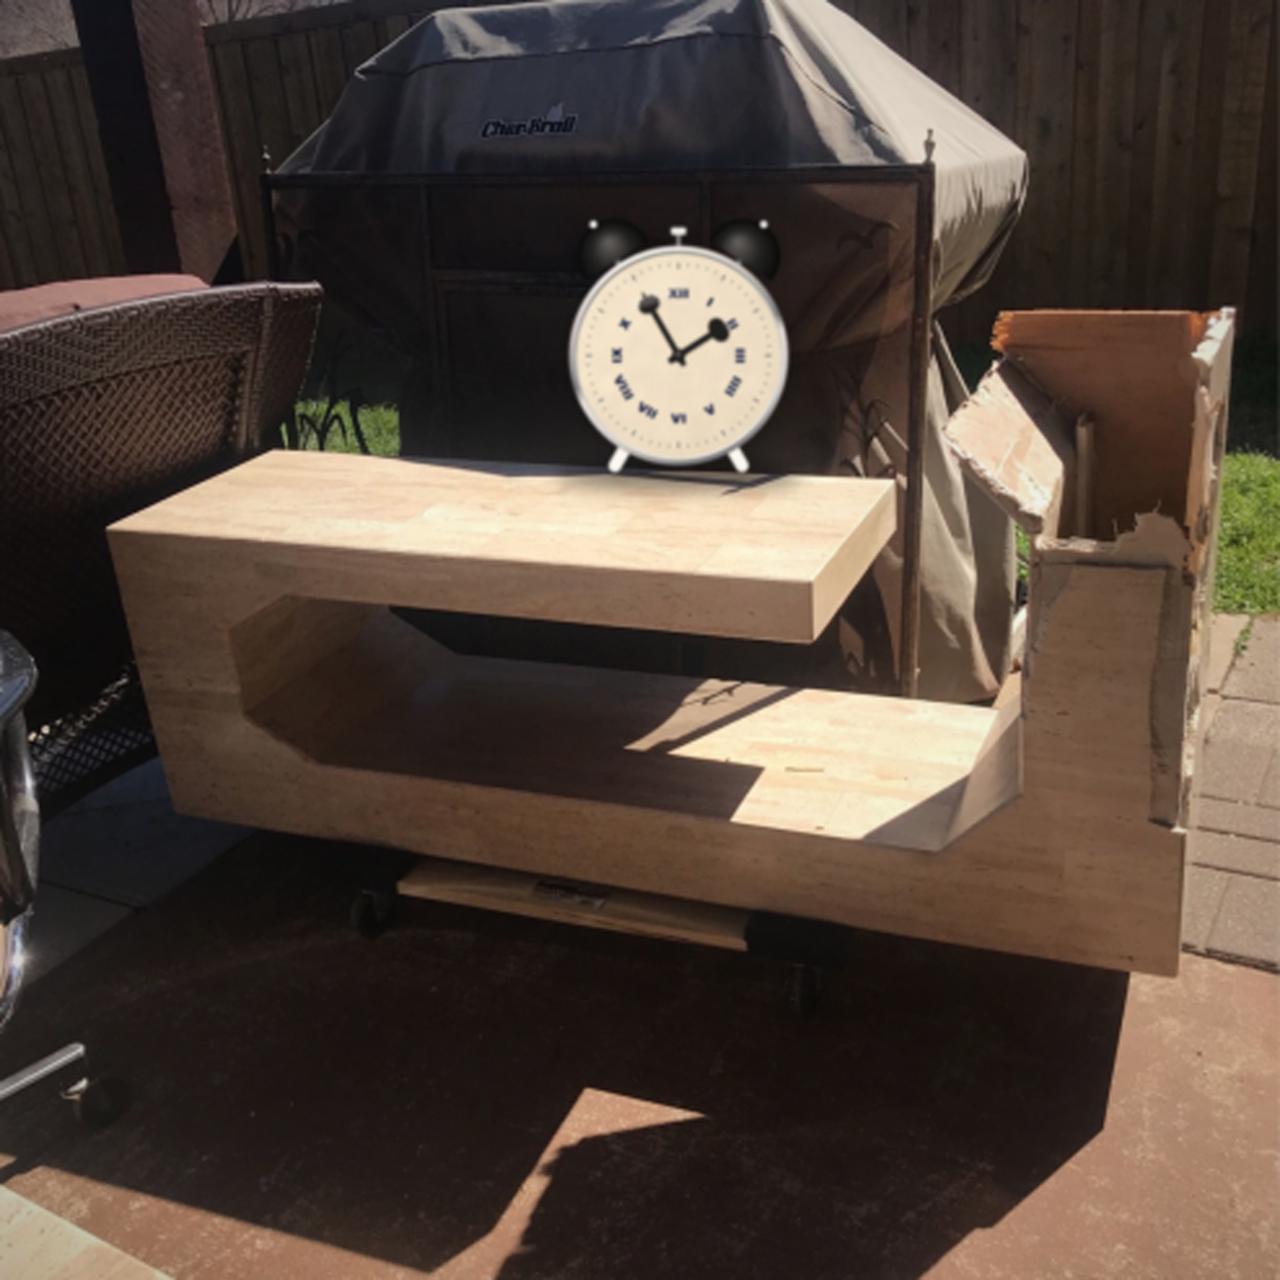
1:55
